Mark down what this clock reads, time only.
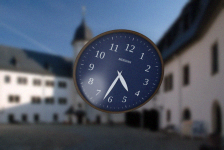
4:32
